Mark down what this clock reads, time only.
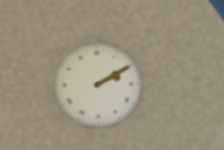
2:10
